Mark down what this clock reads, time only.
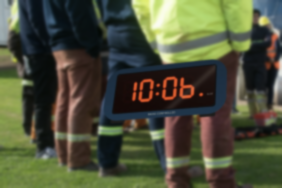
10:06
